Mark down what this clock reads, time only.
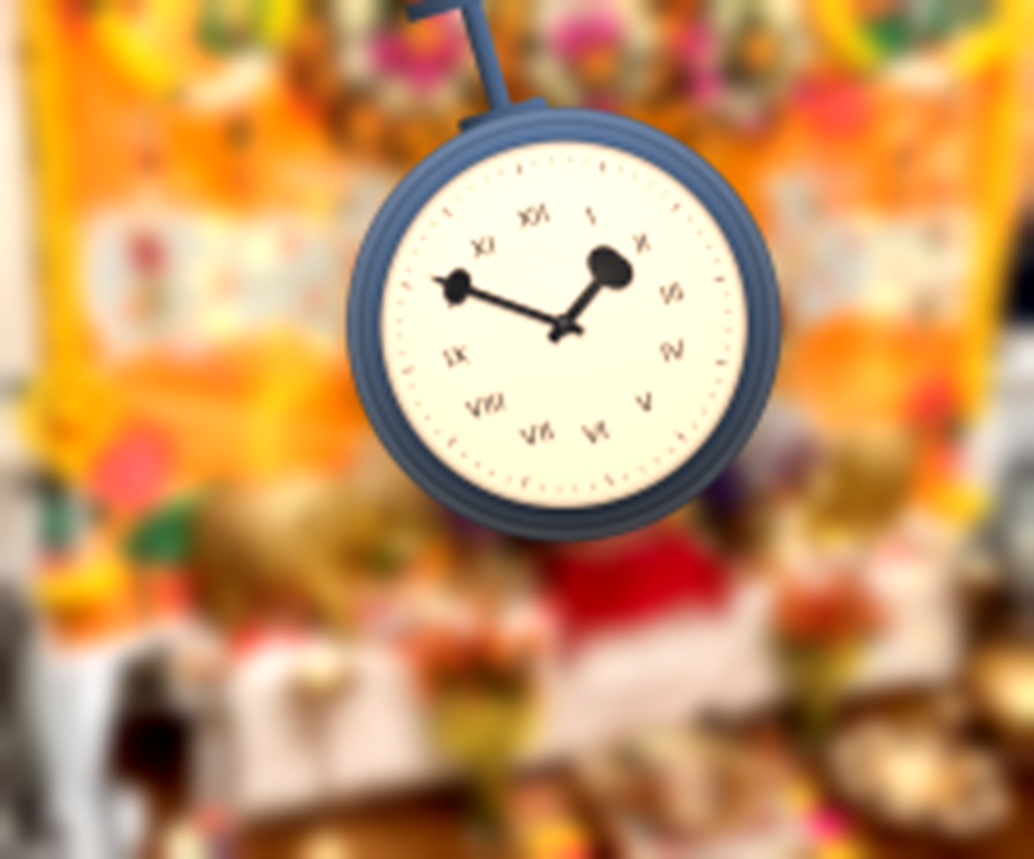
1:51
